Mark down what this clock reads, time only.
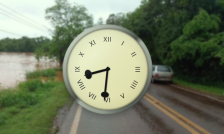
8:31
